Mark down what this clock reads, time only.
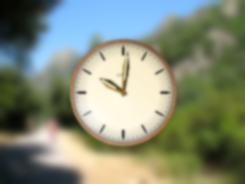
10:01
